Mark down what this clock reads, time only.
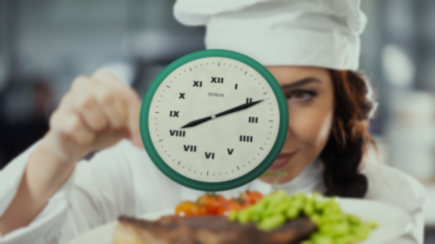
8:11
